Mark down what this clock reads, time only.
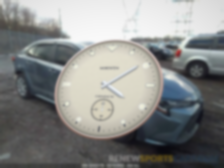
4:09
